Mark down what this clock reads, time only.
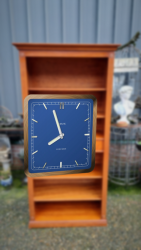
7:57
